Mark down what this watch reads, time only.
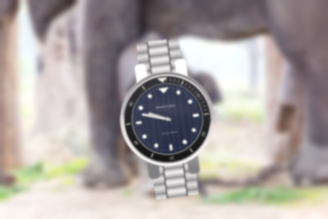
9:48
